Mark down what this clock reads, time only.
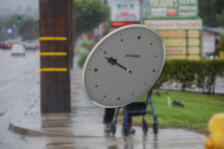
9:49
